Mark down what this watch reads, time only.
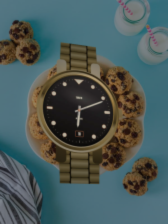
6:11
